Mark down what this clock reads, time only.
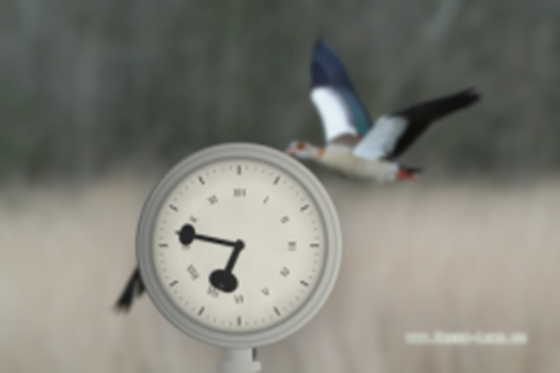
6:47
